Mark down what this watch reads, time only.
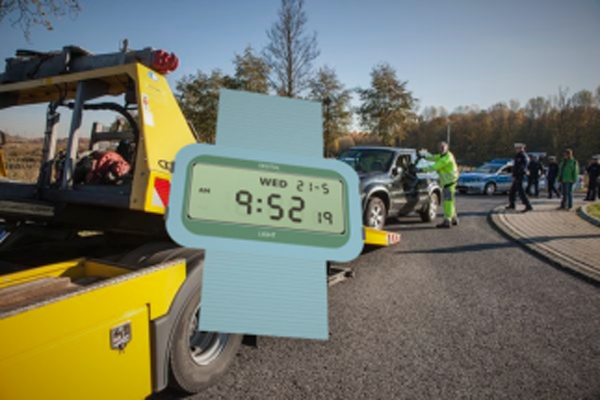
9:52:19
